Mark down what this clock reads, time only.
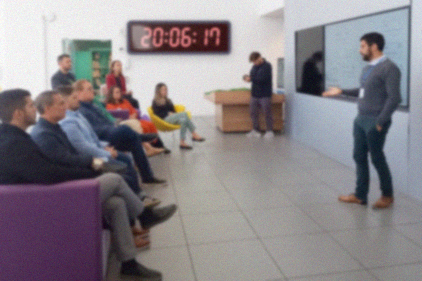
20:06:17
